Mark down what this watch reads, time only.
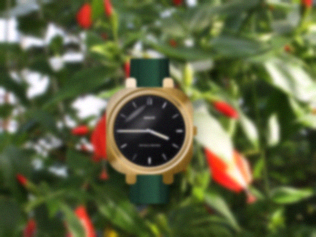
3:45
